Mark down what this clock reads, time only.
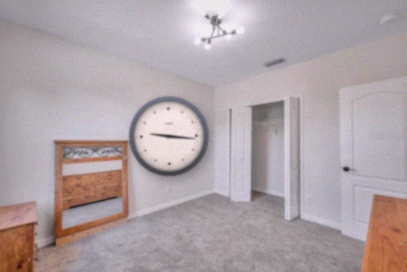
9:16
